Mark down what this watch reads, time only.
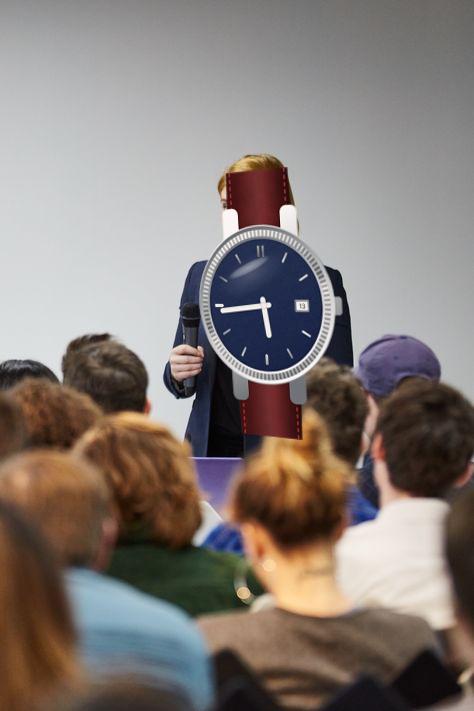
5:44
